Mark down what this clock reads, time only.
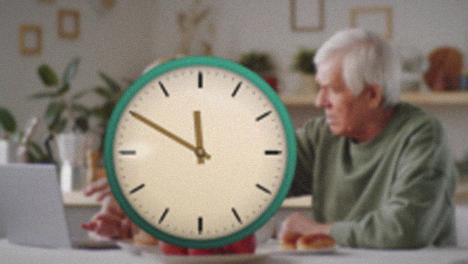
11:50
